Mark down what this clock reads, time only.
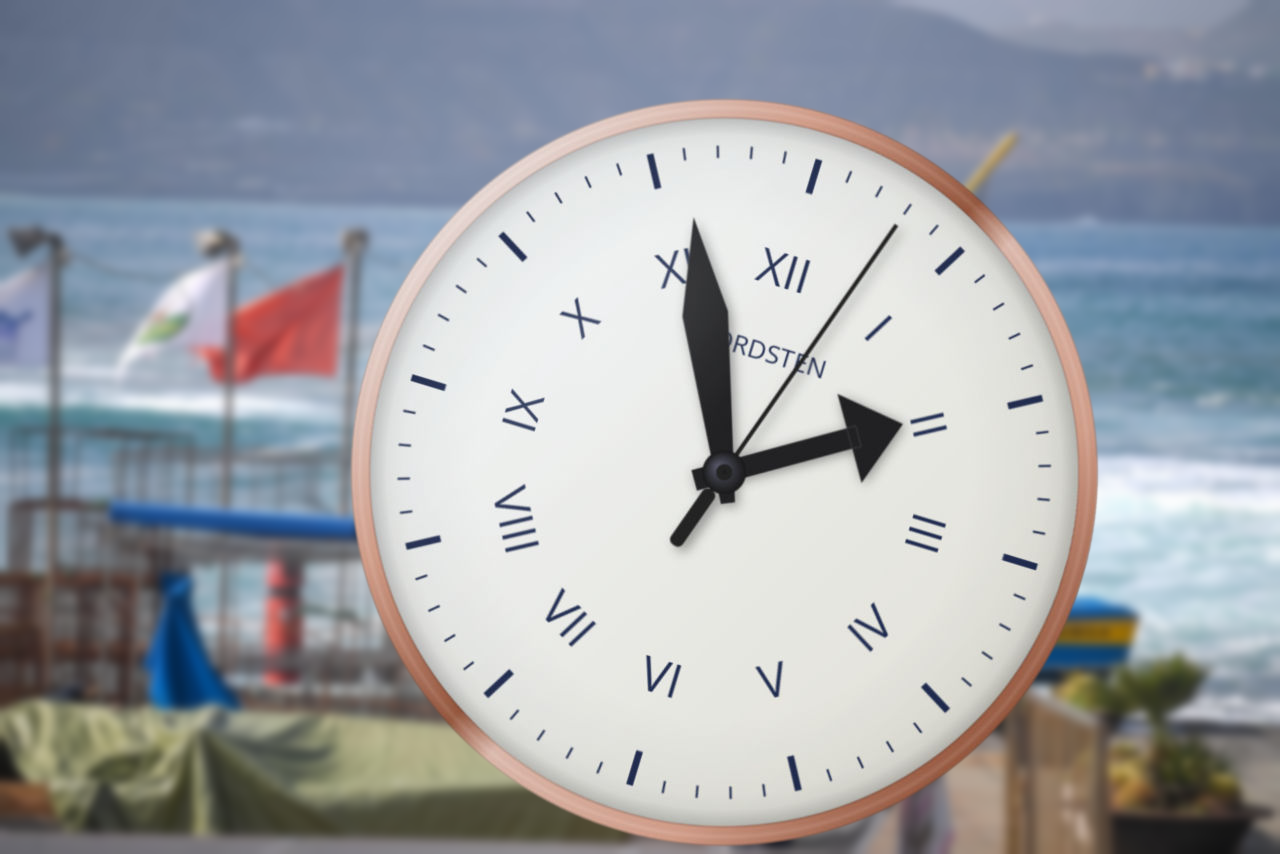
1:56:03
